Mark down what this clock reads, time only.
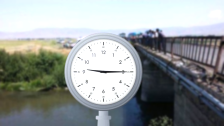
9:15
